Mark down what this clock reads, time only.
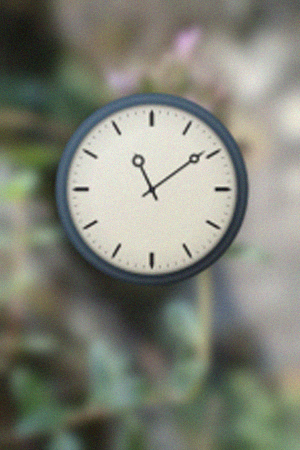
11:09
